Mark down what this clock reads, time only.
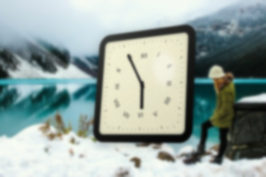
5:55
